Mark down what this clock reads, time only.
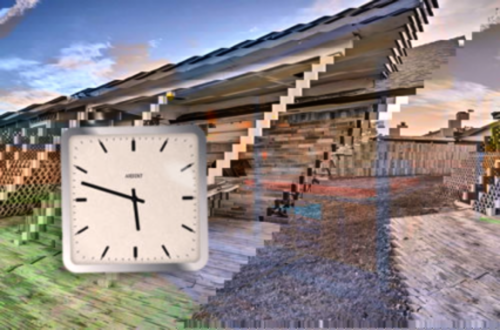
5:48
